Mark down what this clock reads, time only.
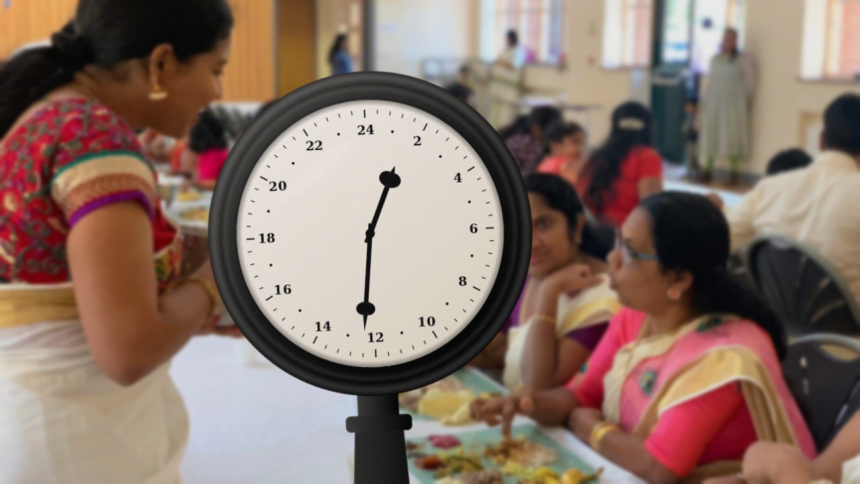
1:31
